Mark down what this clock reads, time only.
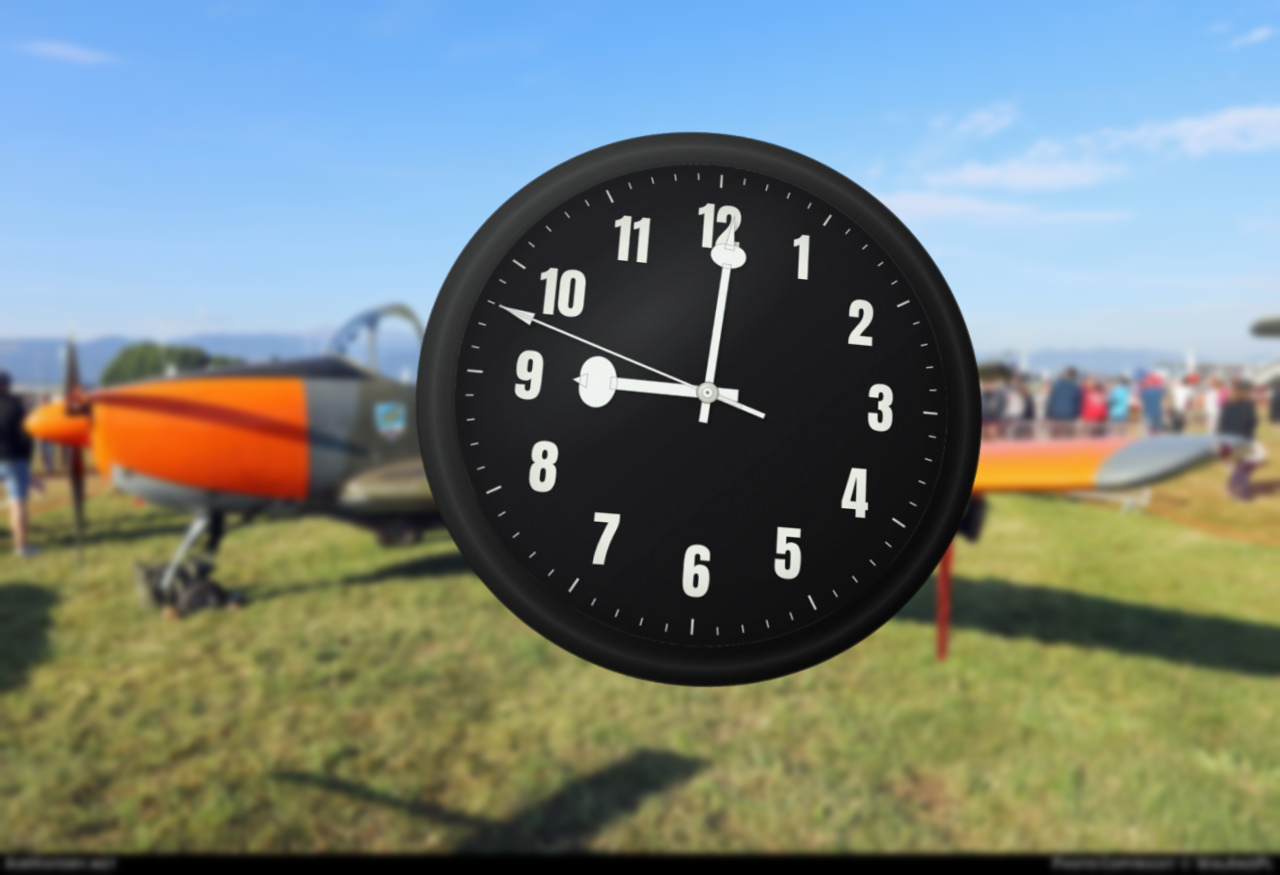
9:00:48
